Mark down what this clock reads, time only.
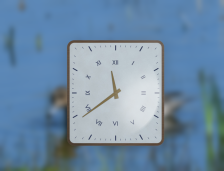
11:39
